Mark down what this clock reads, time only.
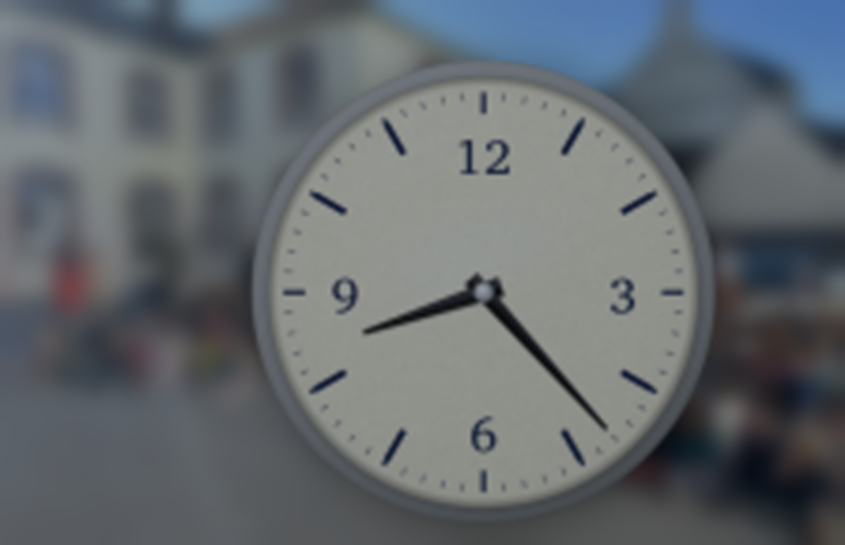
8:23
